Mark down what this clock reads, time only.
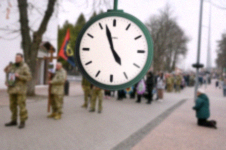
4:57
